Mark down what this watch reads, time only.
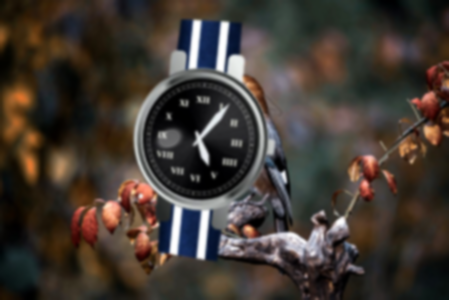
5:06
